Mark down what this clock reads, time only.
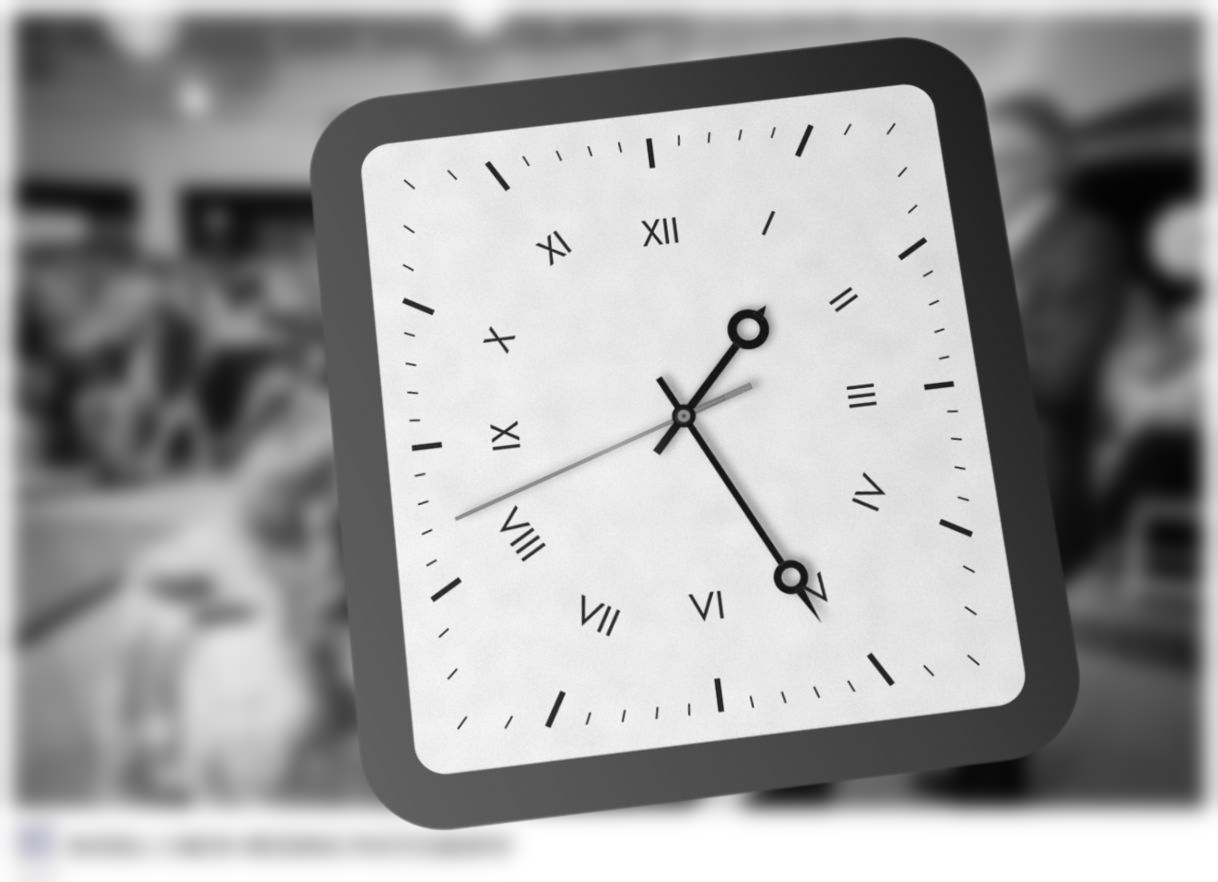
1:25:42
